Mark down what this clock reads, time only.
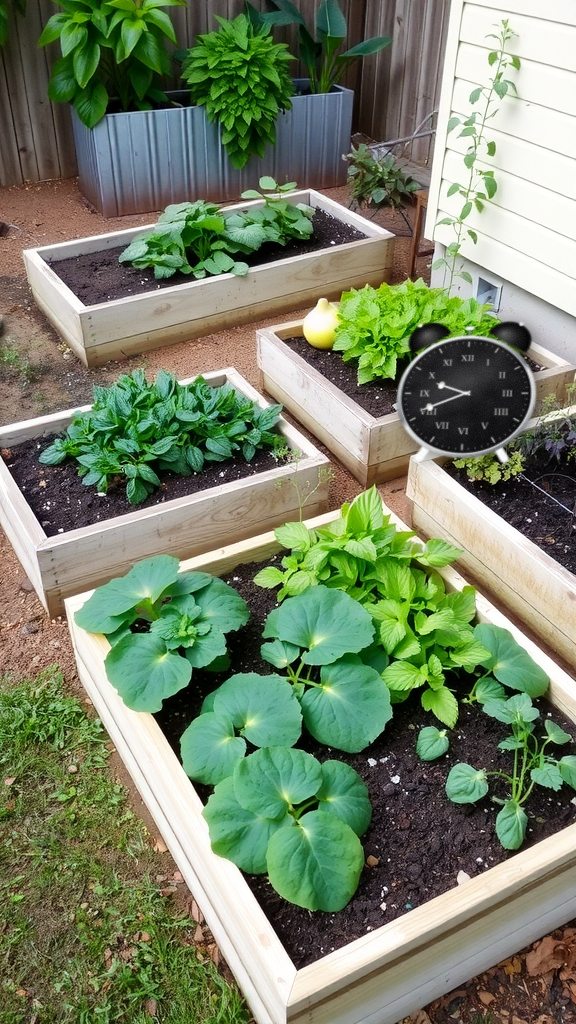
9:41
